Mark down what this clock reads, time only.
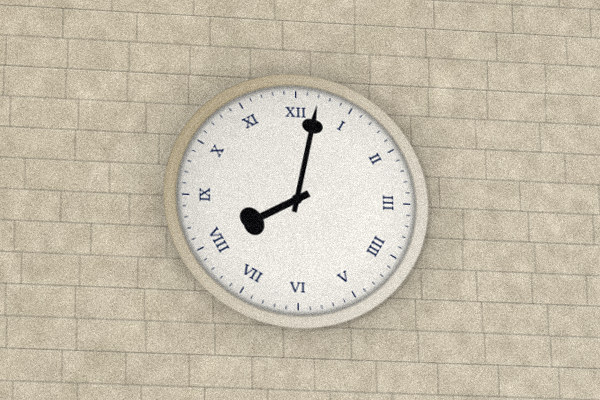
8:02
